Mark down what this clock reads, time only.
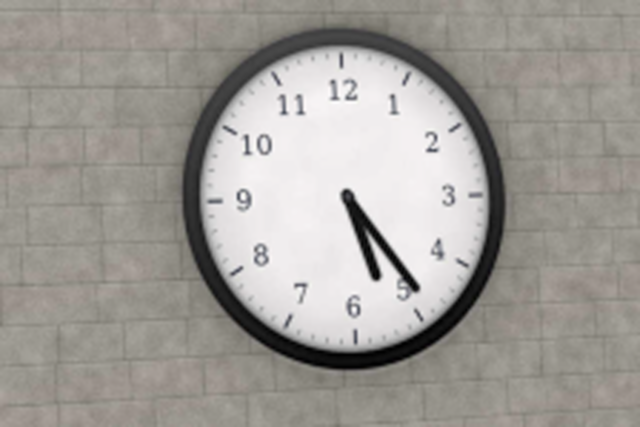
5:24
